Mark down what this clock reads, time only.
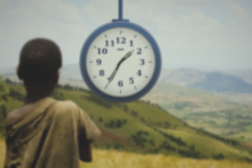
1:35
